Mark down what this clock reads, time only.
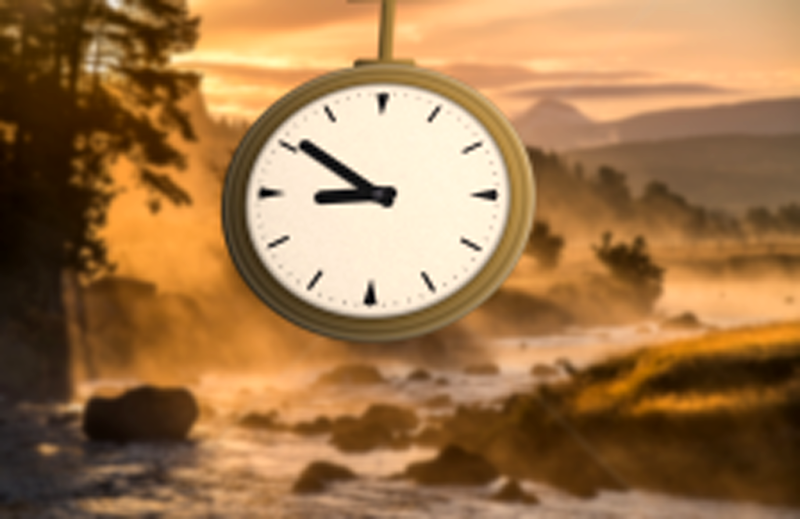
8:51
